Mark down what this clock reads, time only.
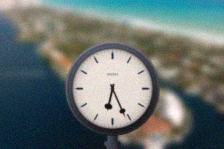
6:26
